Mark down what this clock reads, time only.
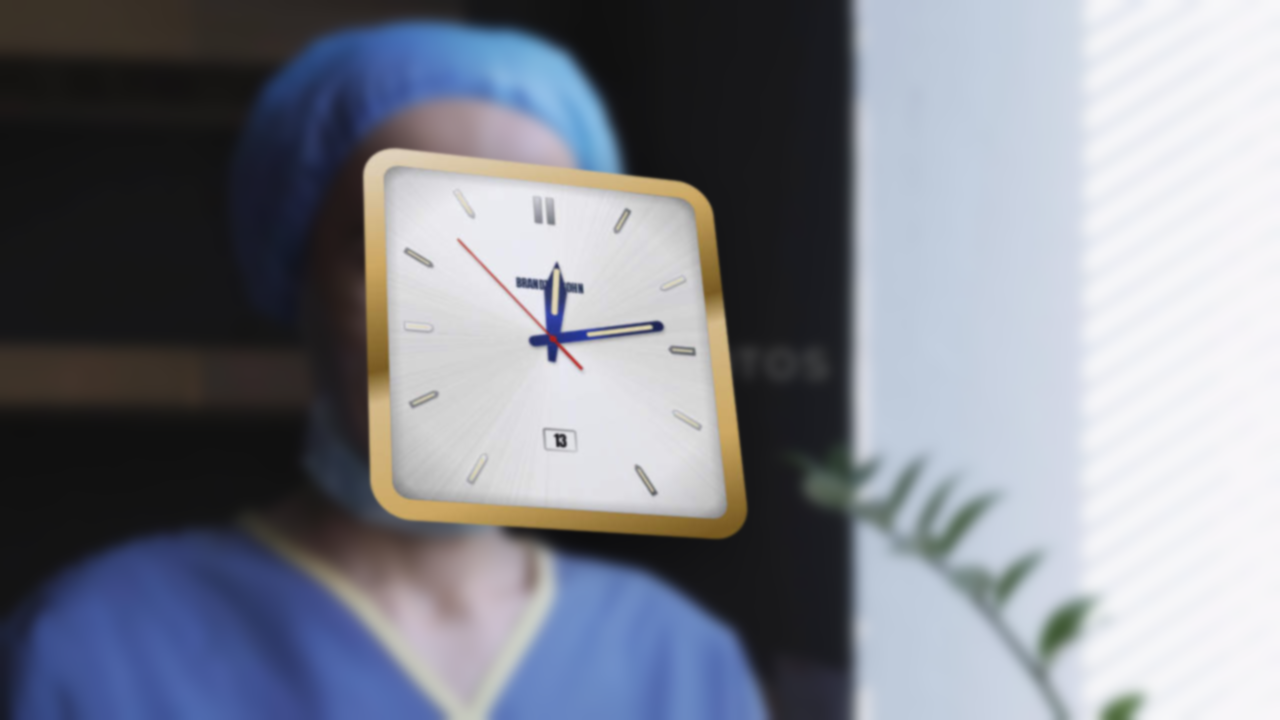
12:12:53
